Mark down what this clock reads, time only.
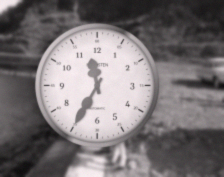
11:35
